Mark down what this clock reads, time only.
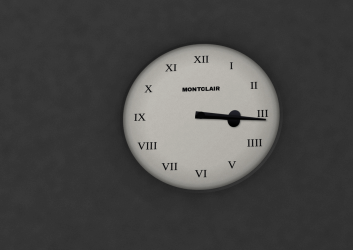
3:16
